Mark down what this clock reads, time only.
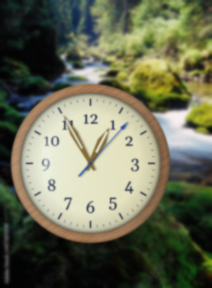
12:55:07
